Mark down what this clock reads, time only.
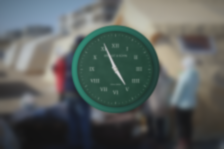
4:56
